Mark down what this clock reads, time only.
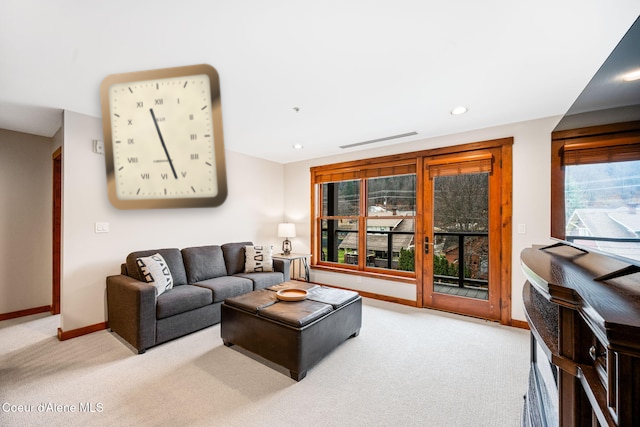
11:27
